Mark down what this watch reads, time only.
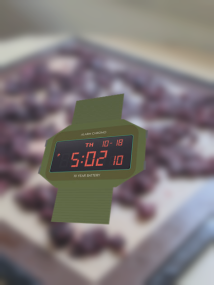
5:02:10
